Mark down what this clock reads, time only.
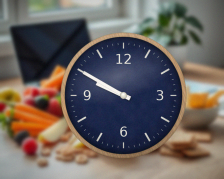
9:50
